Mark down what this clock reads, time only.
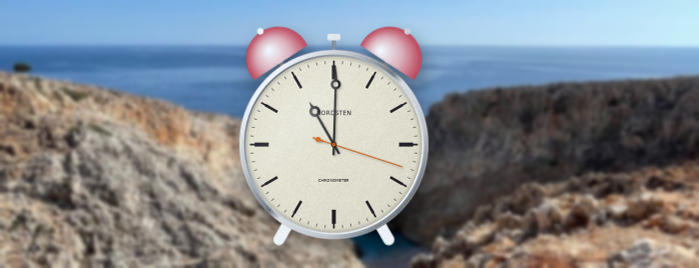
11:00:18
